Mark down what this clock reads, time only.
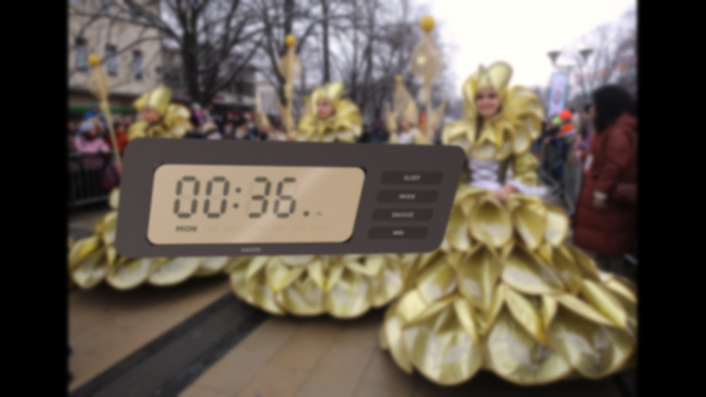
0:36
